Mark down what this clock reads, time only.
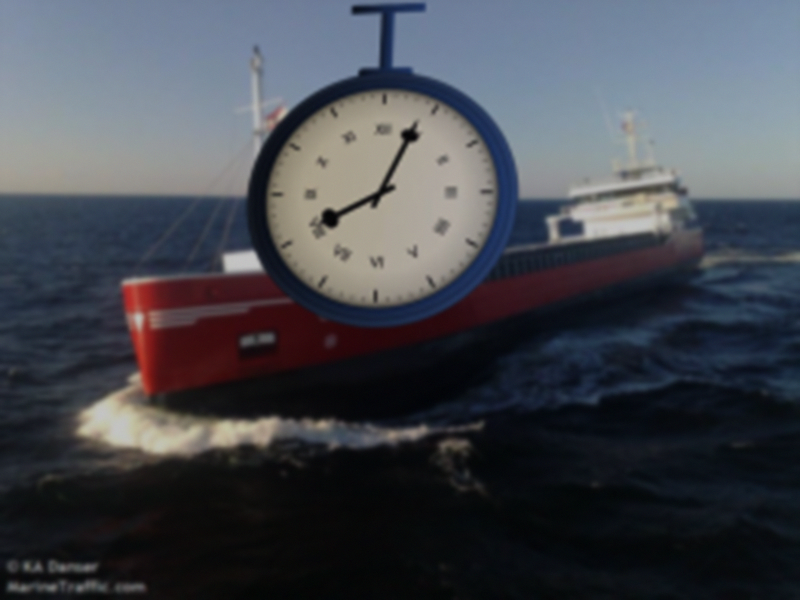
8:04
